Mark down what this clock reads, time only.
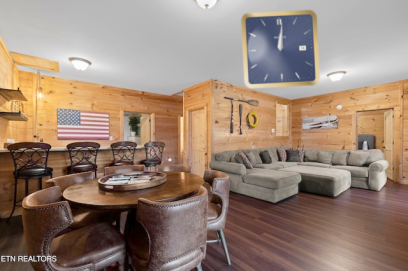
12:01
